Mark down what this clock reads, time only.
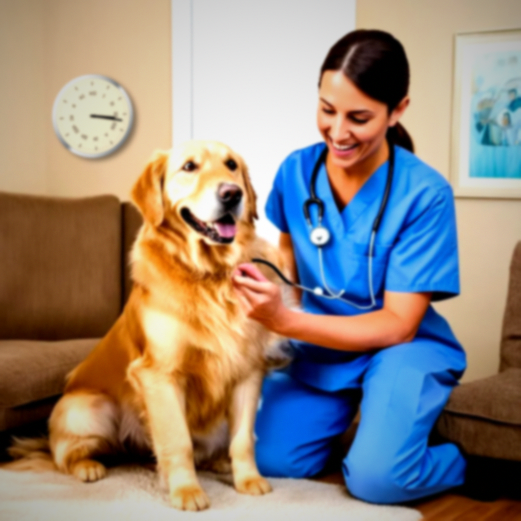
3:17
